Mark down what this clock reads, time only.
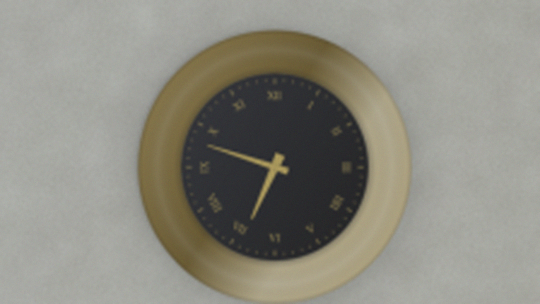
6:48
